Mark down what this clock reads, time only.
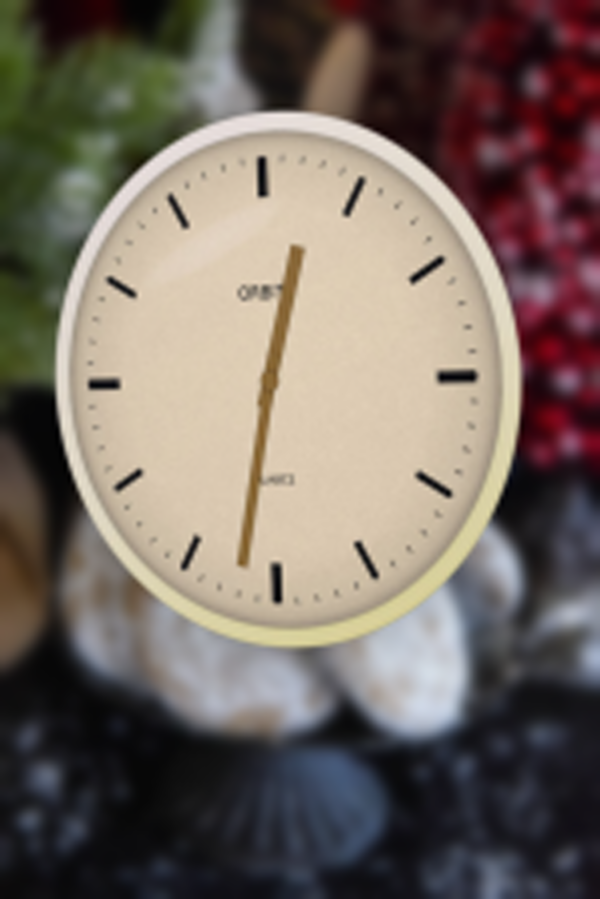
12:32
